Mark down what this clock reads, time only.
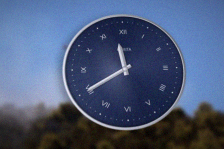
11:40
